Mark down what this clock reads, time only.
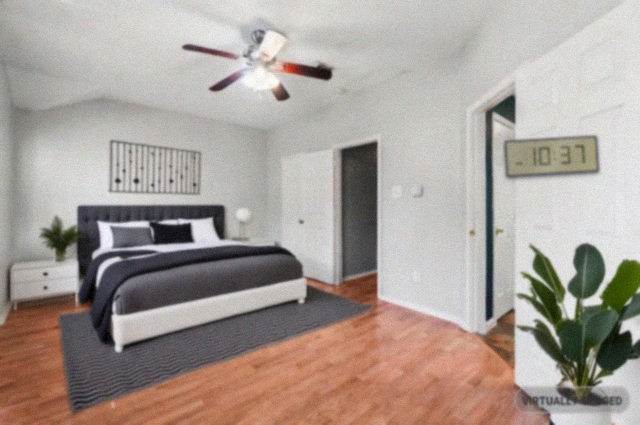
10:37
